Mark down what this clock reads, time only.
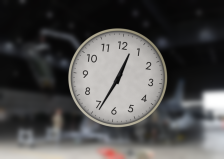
12:34
